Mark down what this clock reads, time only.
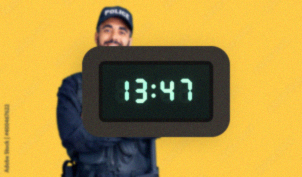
13:47
